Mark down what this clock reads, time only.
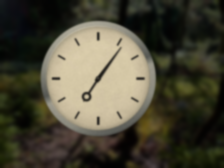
7:06
